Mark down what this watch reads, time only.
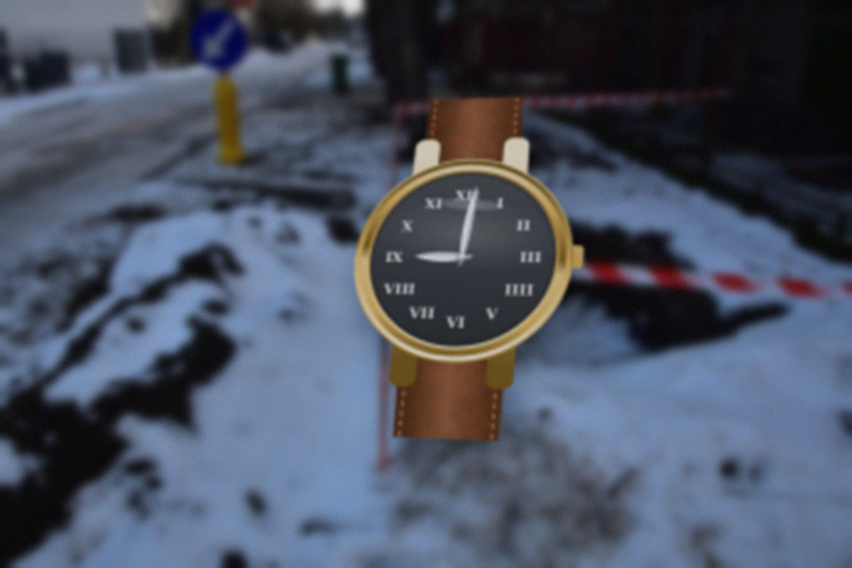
9:01
